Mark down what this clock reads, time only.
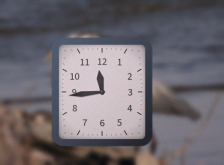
11:44
